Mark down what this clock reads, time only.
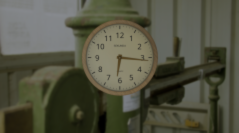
6:16
